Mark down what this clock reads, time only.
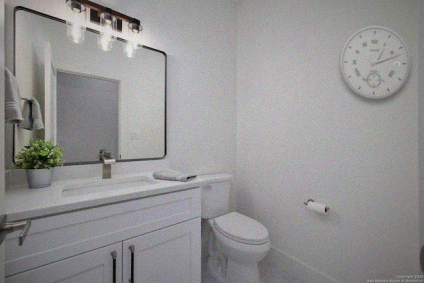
1:12
